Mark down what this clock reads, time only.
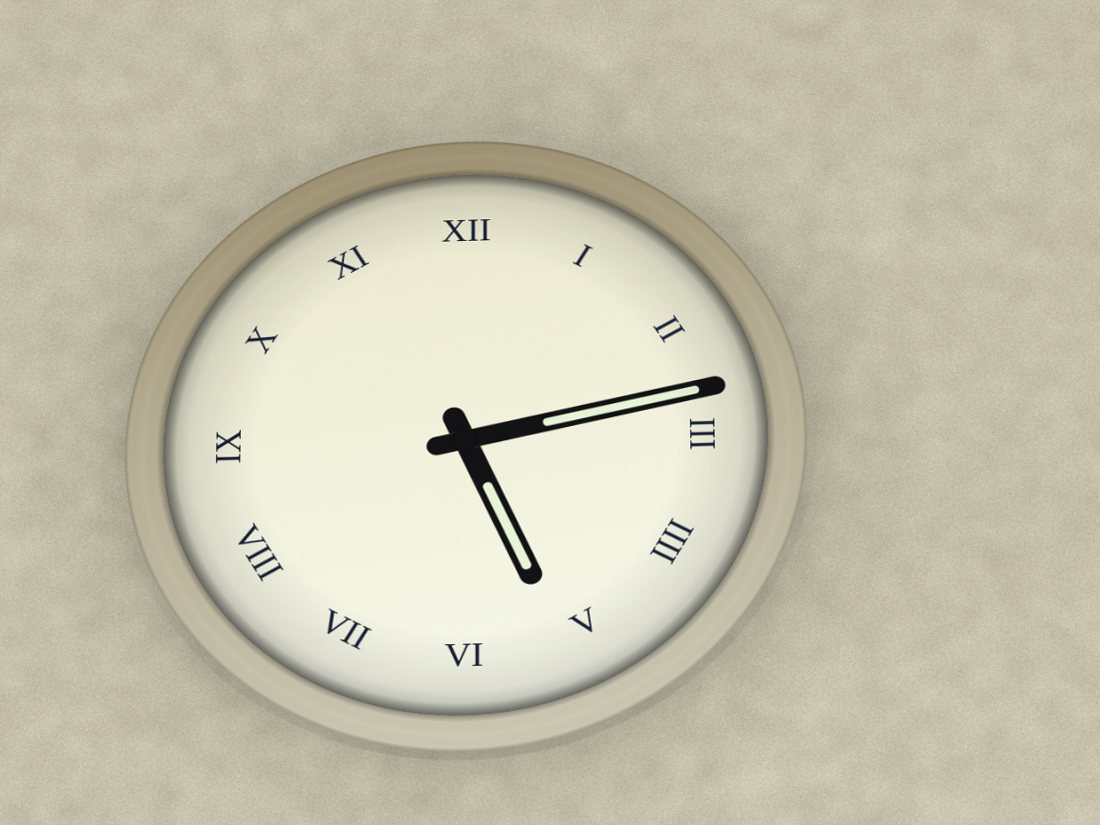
5:13
